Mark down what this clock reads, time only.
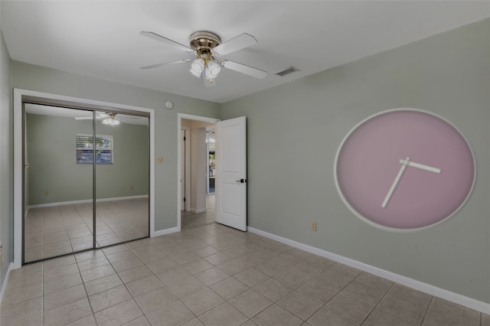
3:34
